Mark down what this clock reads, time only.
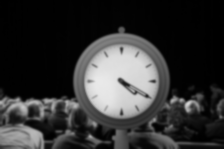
4:20
